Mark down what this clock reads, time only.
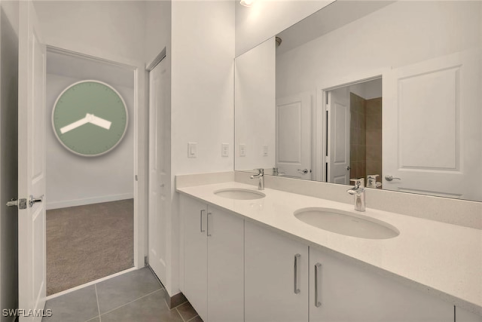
3:41
